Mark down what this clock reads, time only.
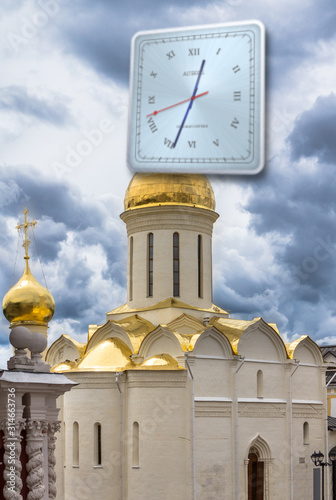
12:33:42
